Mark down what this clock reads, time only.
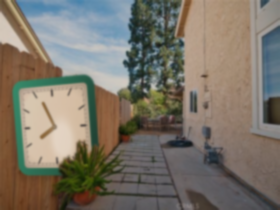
7:56
